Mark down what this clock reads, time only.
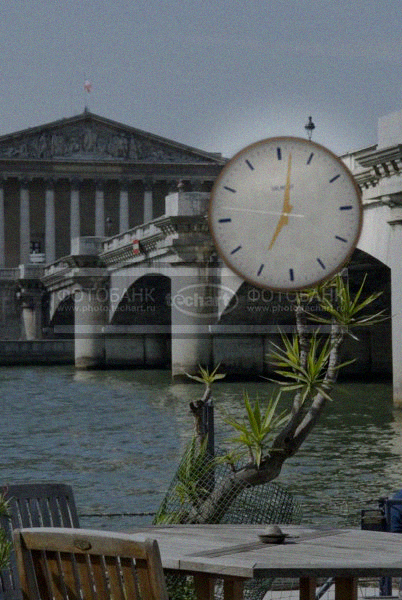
7:01:47
